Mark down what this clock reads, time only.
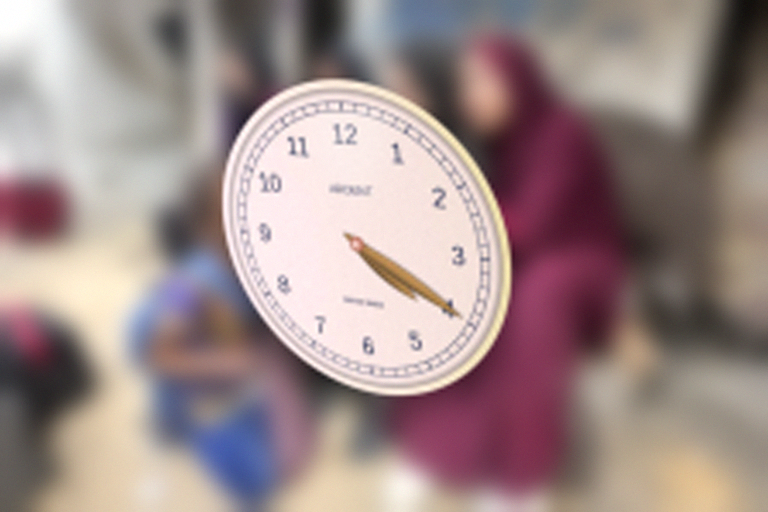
4:20
